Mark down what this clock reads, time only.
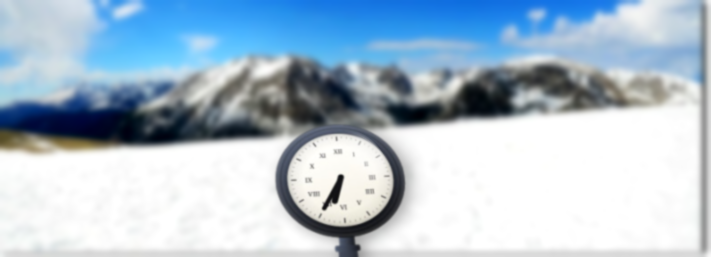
6:35
